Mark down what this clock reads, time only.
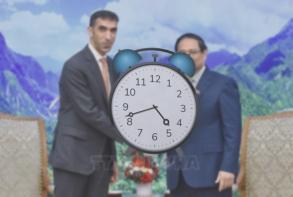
4:42
